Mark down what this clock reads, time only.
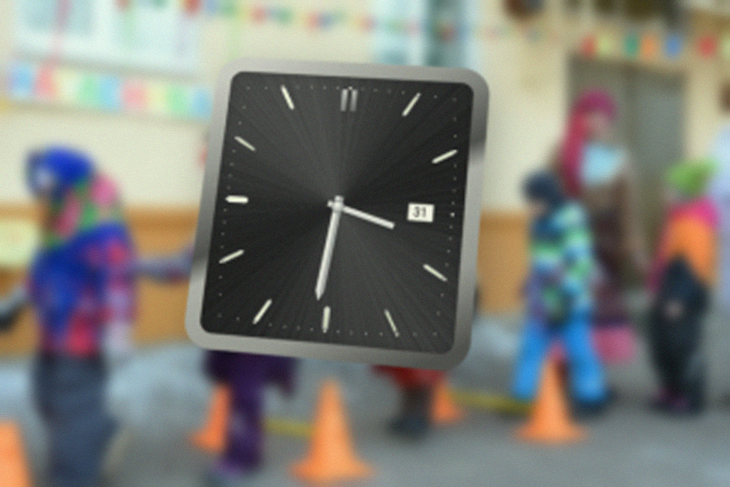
3:31
